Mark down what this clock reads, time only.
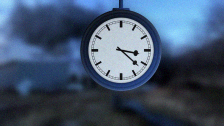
3:22
